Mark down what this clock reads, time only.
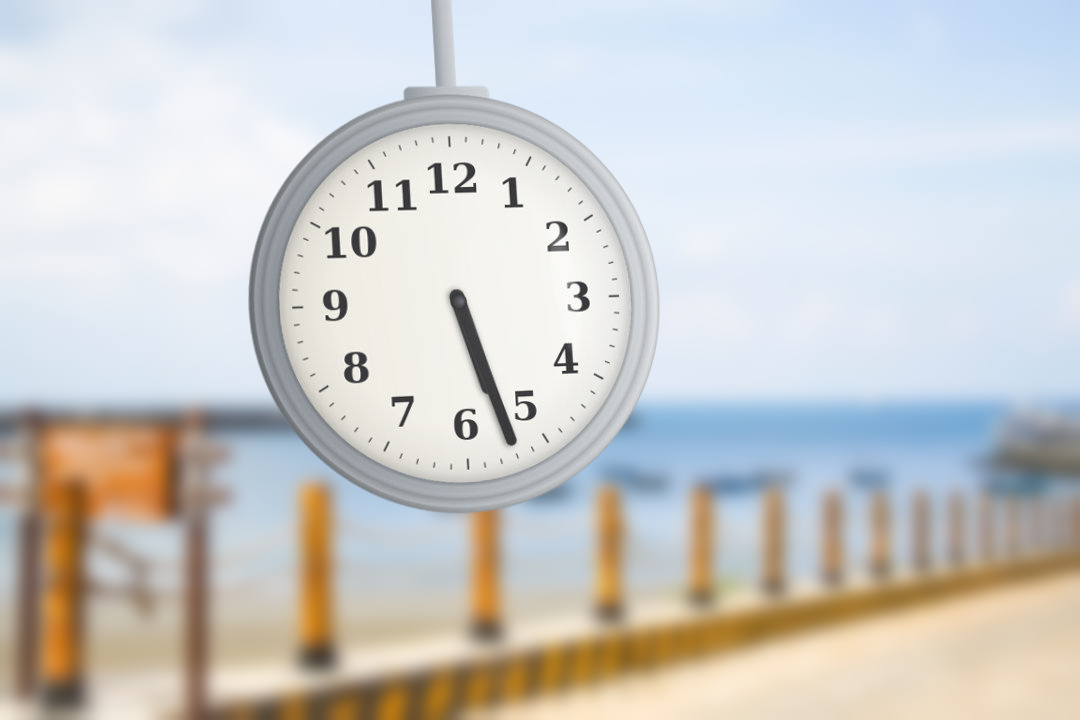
5:27
